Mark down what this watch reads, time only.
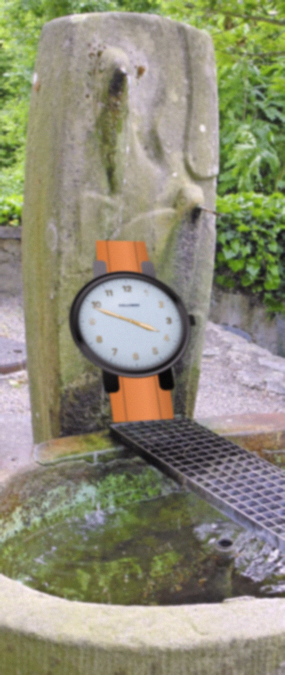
3:49
